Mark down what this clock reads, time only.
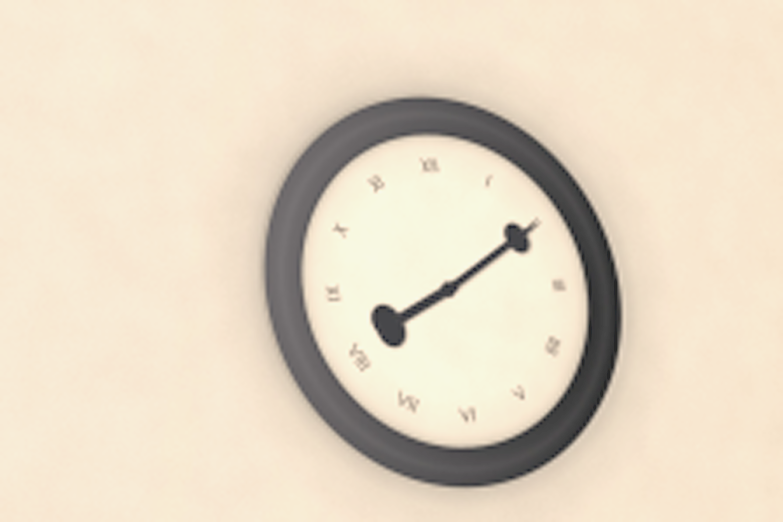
8:10
